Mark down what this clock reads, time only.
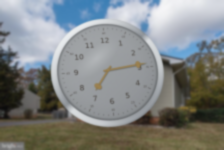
7:14
